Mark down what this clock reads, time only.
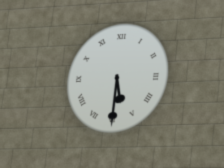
5:30
